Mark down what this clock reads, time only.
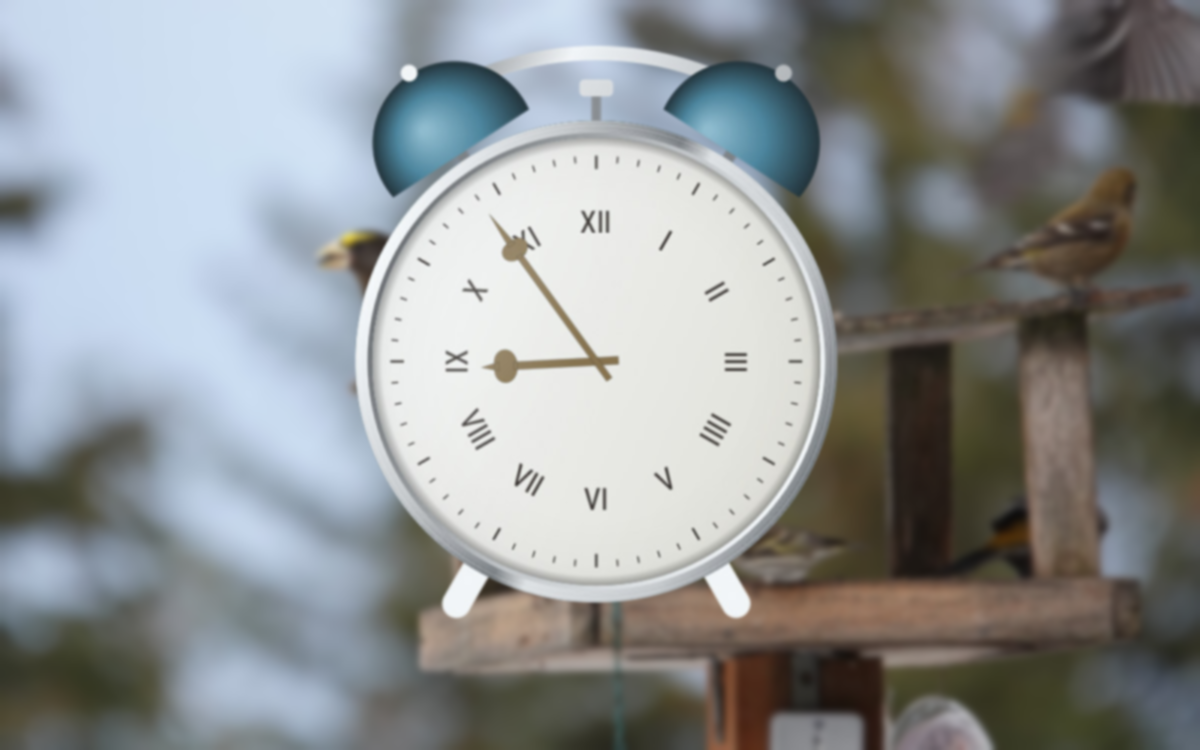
8:54
